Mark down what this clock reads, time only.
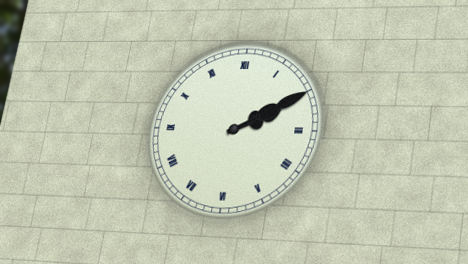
2:10
